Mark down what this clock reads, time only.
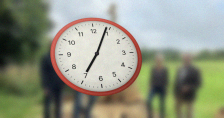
7:04
